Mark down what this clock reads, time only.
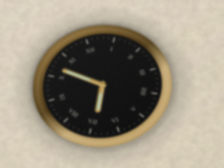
6:52
